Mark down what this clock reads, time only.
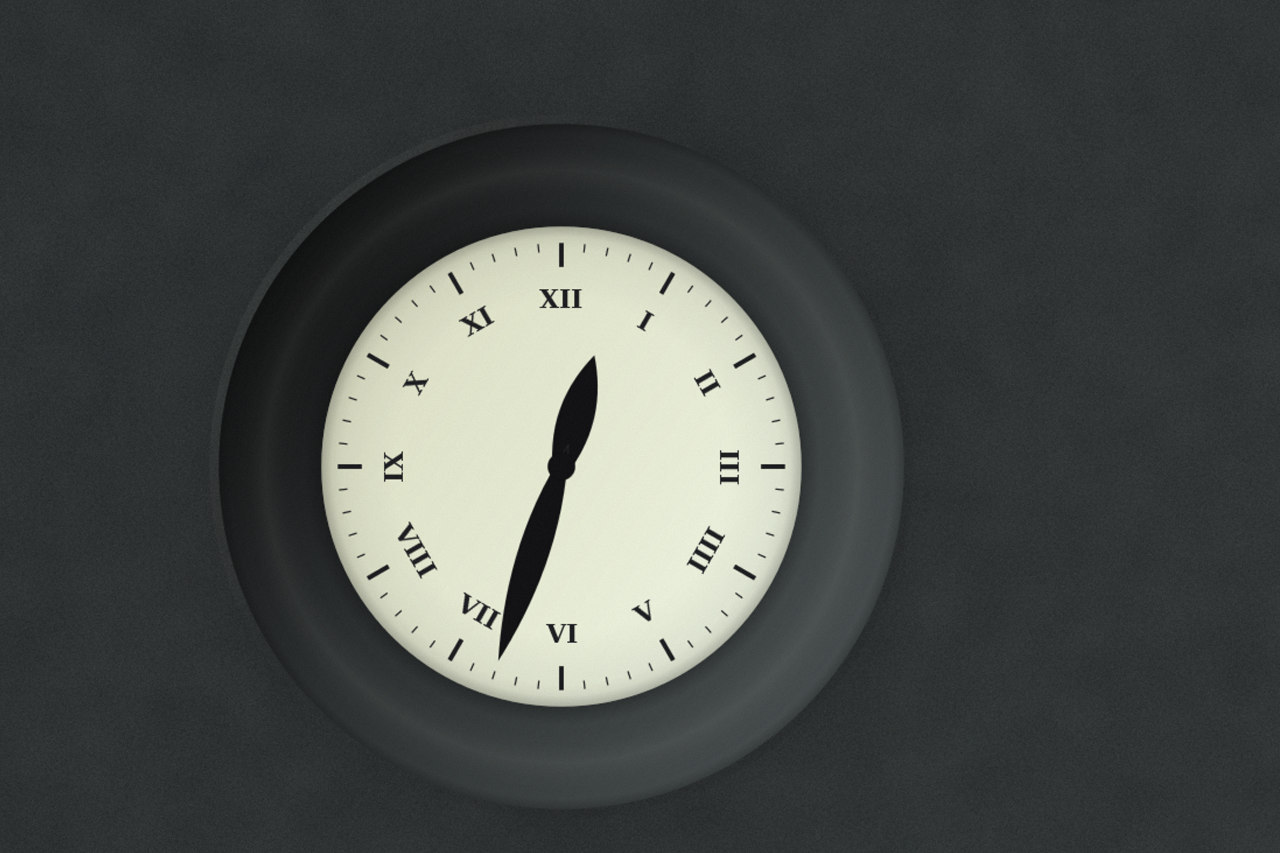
12:33
